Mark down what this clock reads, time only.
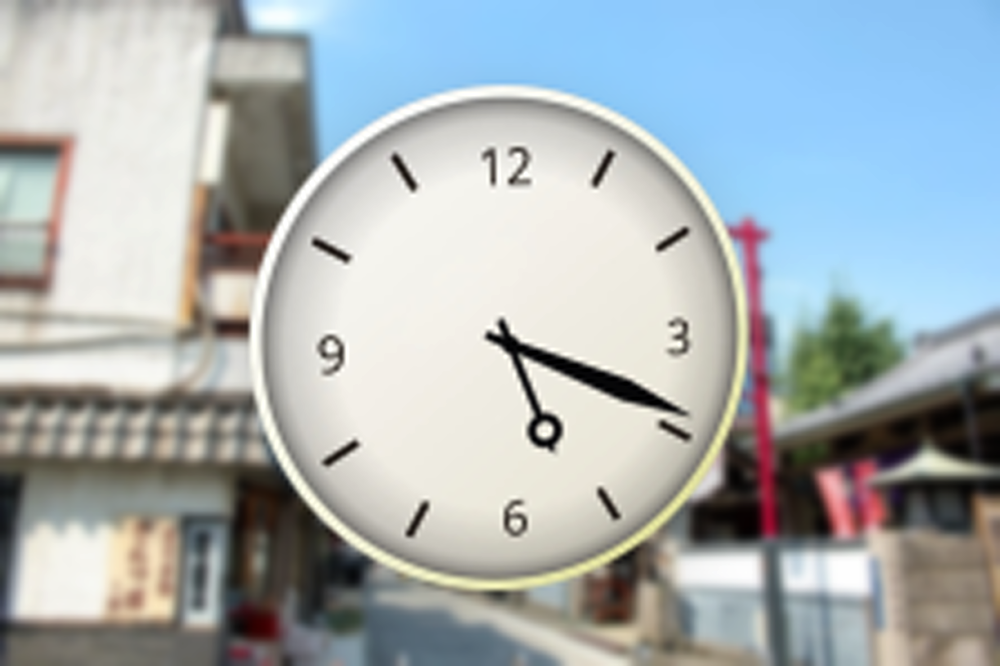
5:19
